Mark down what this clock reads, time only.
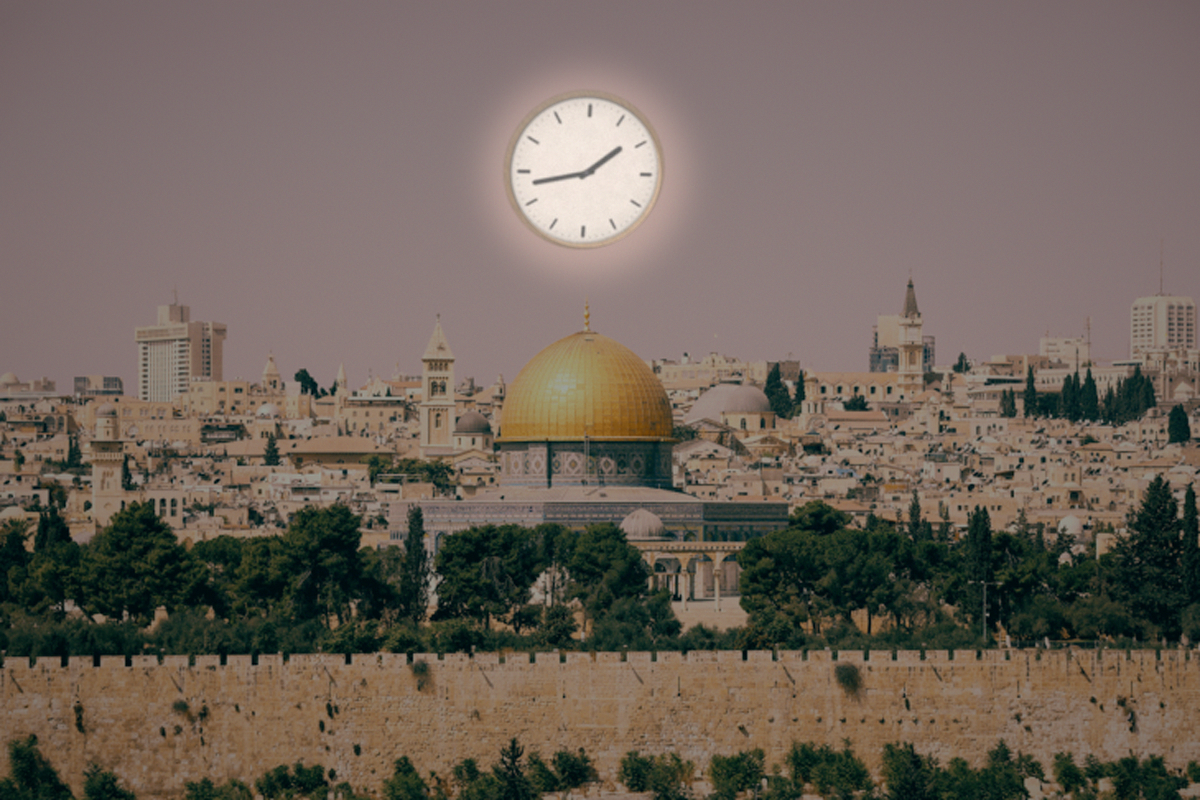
1:43
